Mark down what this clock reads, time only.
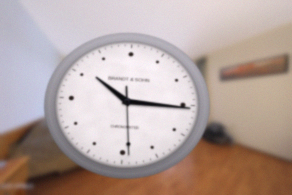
10:15:29
